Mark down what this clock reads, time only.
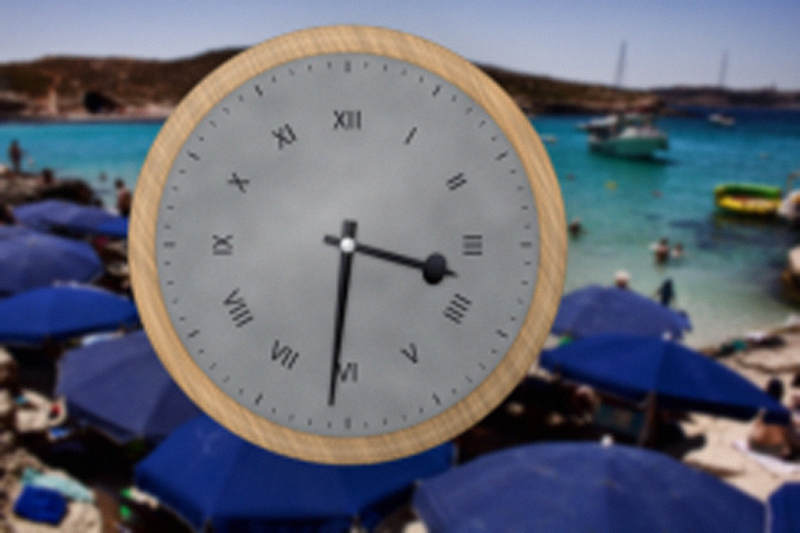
3:31
